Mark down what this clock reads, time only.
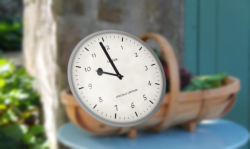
9:59
